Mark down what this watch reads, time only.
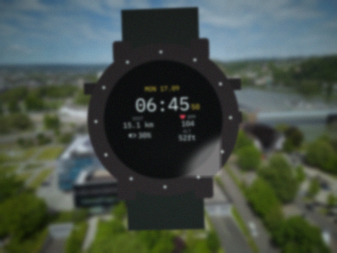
6:45
